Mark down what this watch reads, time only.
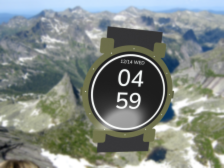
4:59
